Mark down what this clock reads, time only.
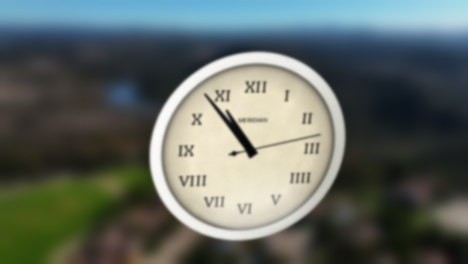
10:53:13
